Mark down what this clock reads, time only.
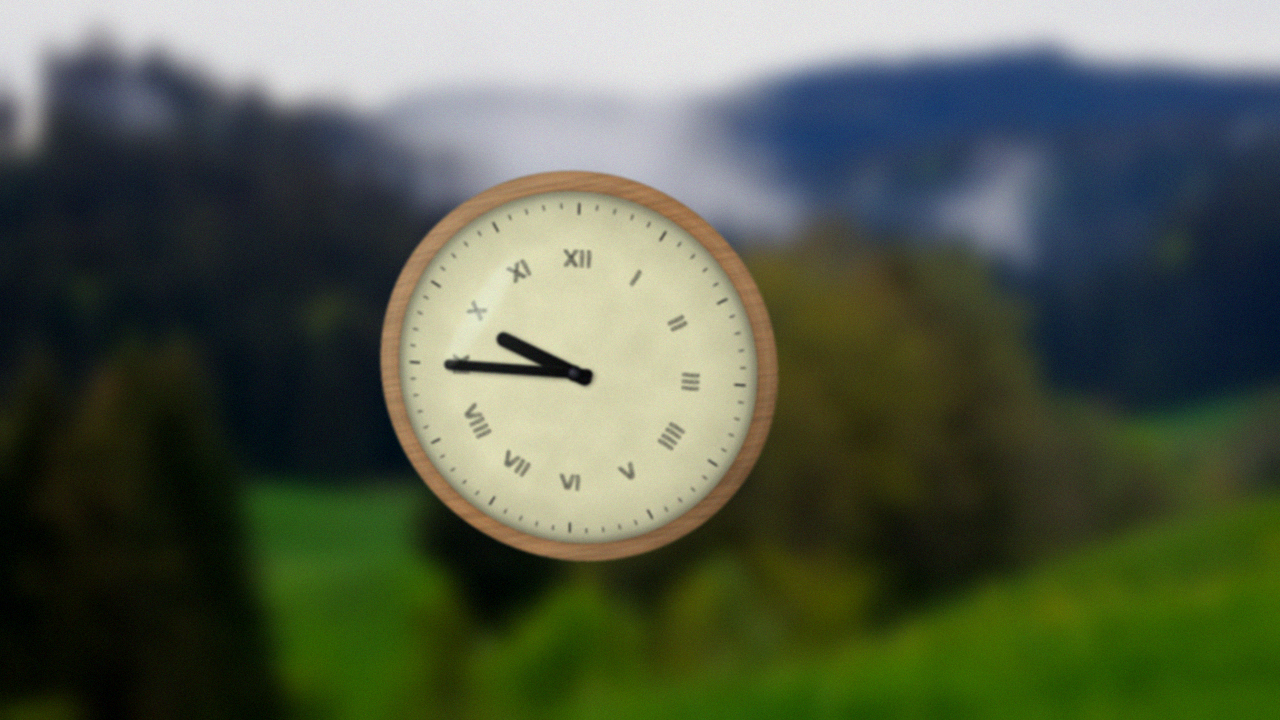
9:45
